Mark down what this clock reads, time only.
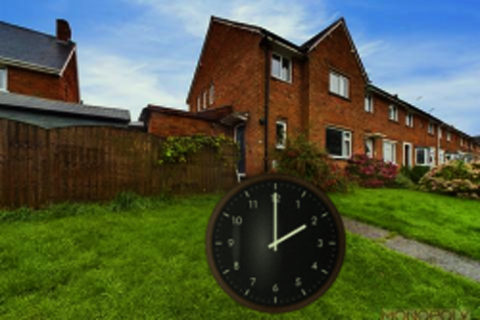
2:00
